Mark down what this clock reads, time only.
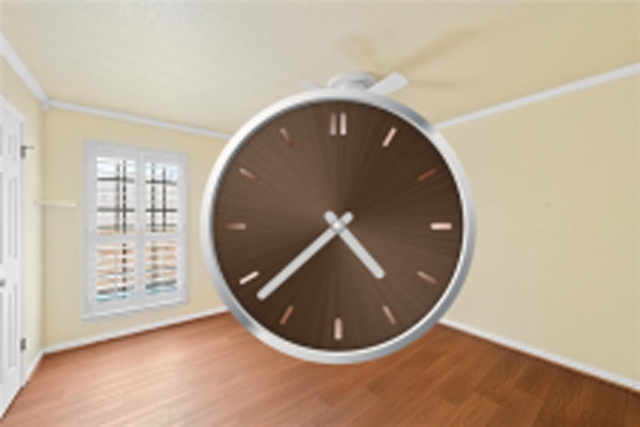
4:38
